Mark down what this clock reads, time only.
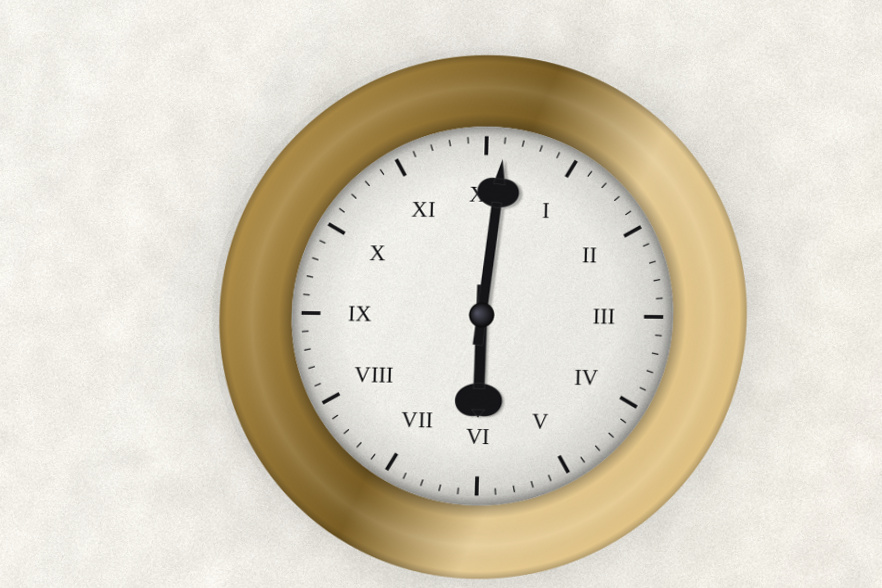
6:01
